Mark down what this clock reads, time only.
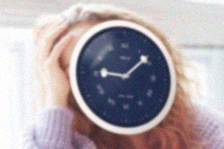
9:08
